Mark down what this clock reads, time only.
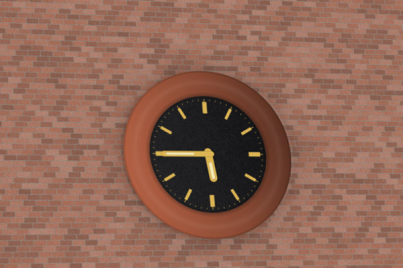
5:45
